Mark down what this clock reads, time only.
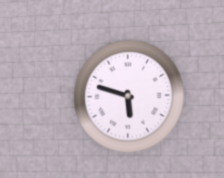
5:48
